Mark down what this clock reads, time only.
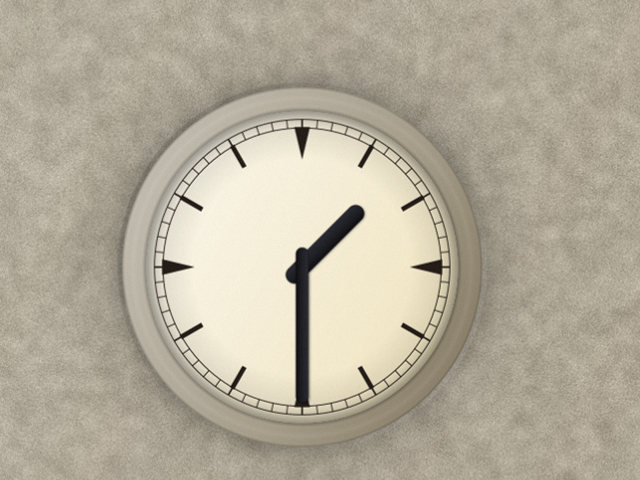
1:30
